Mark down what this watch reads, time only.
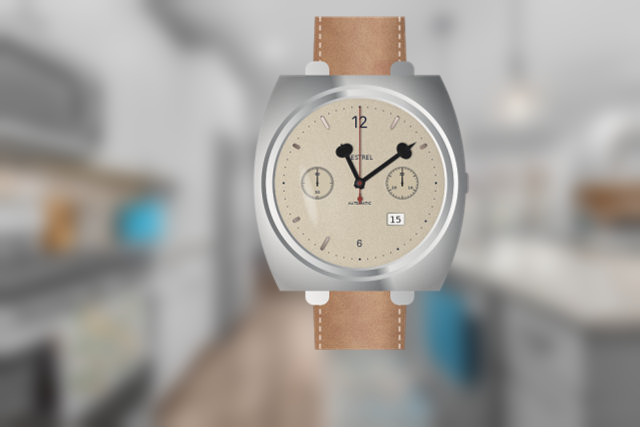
11:09
